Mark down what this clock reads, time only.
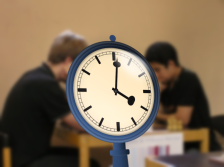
4:01
